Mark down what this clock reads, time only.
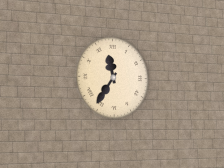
11:36
